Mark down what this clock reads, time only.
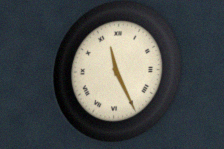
11:25
